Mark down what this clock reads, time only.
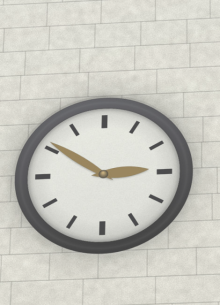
2:51
